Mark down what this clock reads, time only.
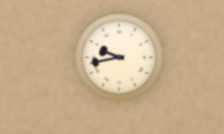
9:43
